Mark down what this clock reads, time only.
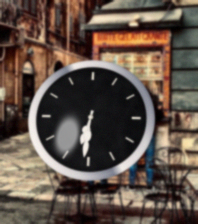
6:31
